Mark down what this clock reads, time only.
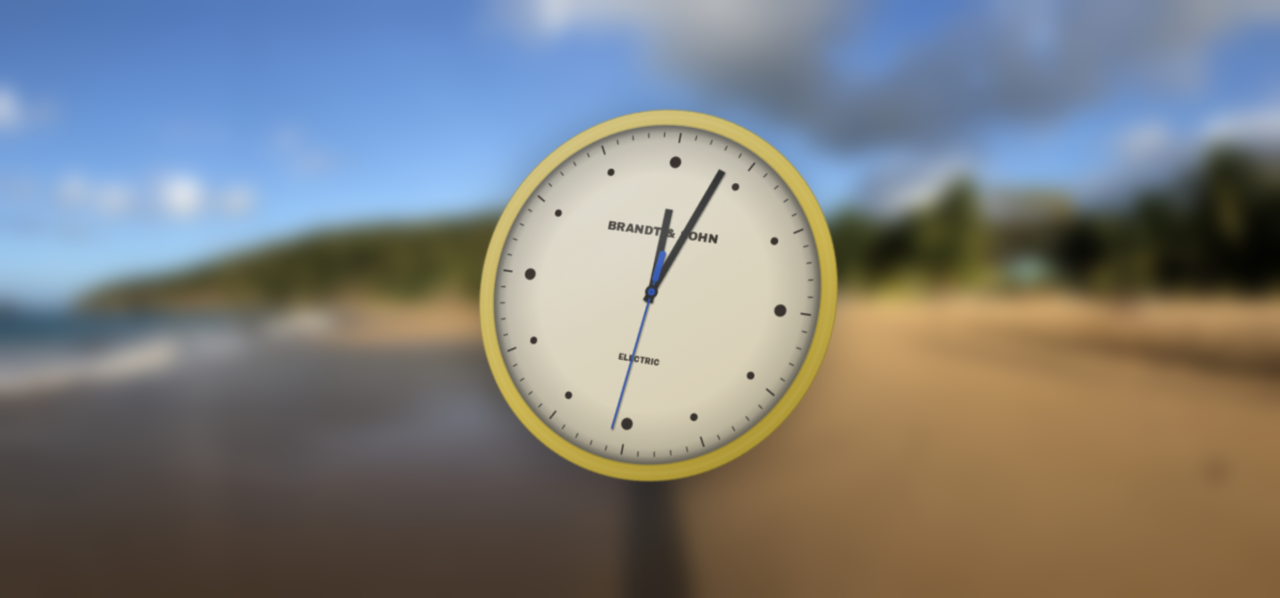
12:03:31
